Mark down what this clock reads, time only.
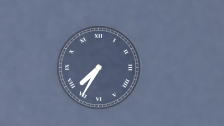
7:35
